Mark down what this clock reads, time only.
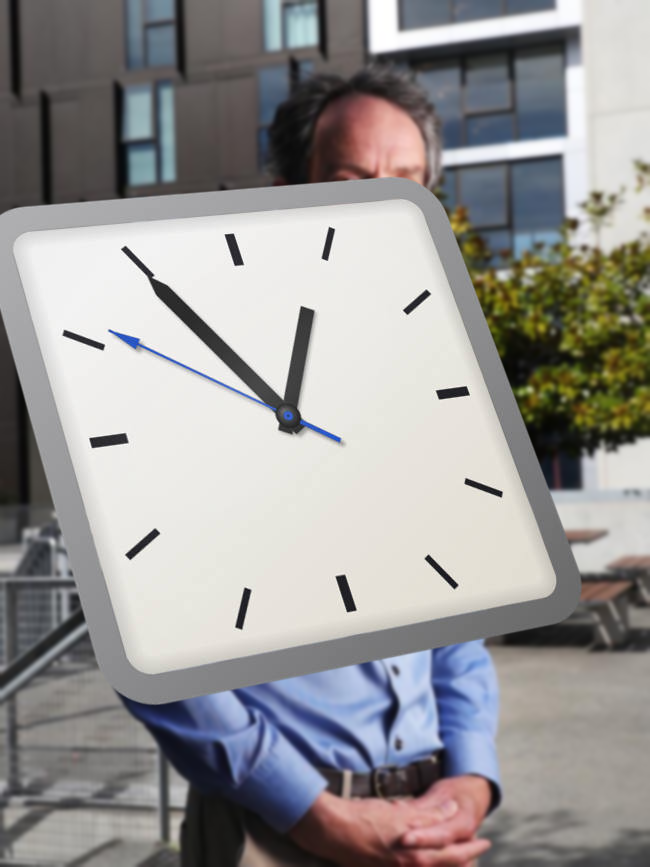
12:54:51
